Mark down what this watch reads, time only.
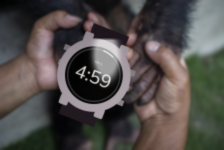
4:59
